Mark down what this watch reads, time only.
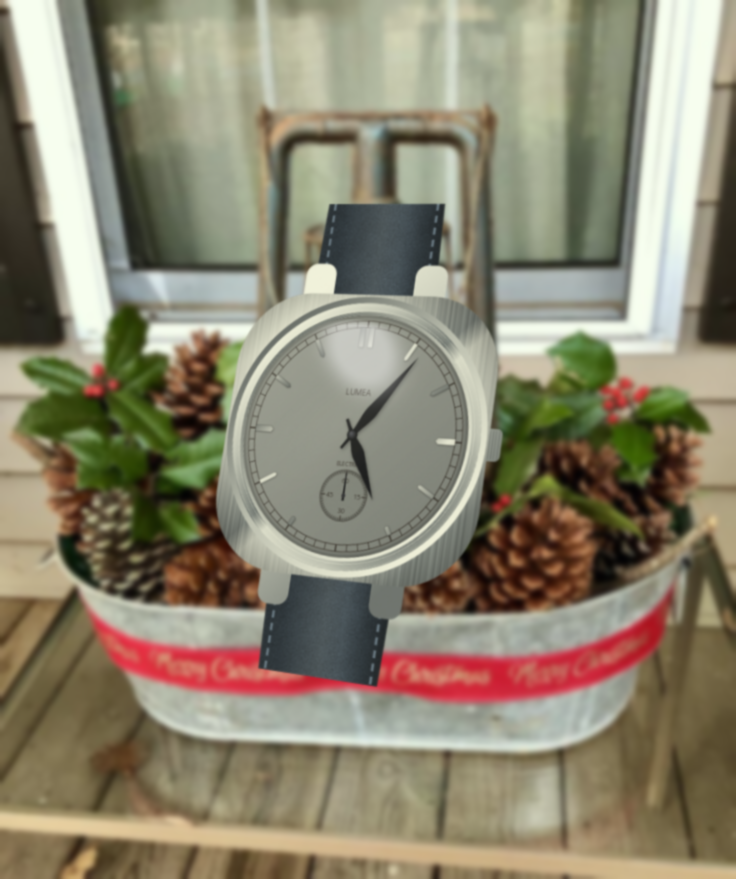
5:06
